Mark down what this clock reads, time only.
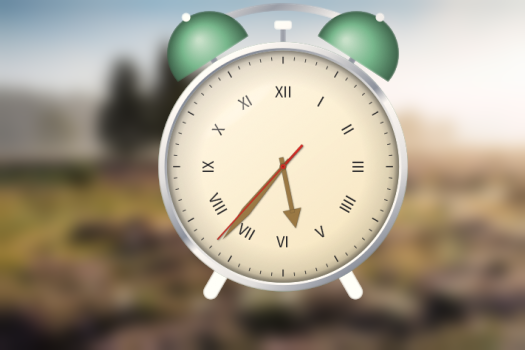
5:36:37
